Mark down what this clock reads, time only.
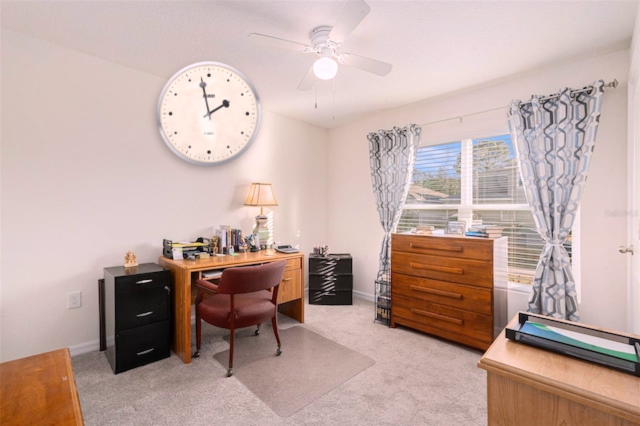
1:58
